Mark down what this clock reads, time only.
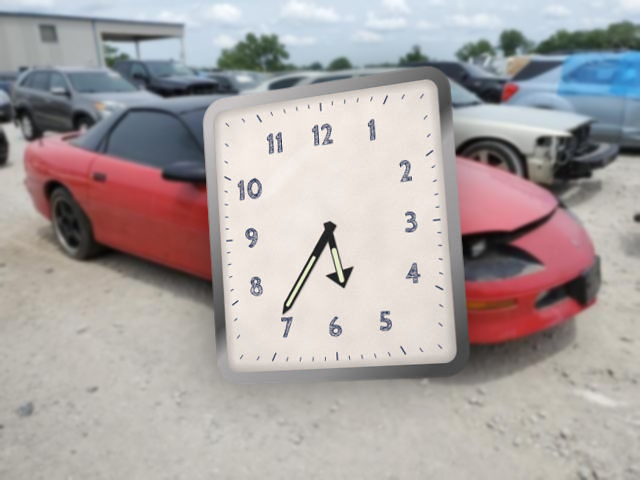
5:36
